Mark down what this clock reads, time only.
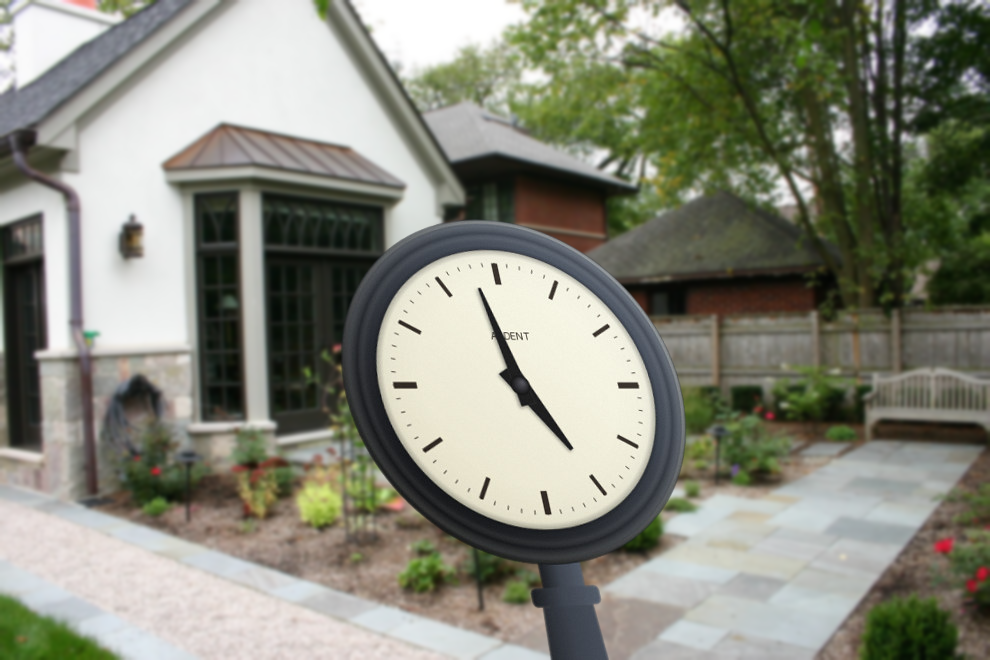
4:58
